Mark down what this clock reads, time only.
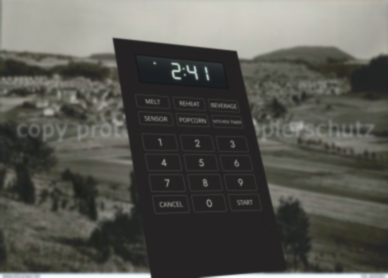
2:41
